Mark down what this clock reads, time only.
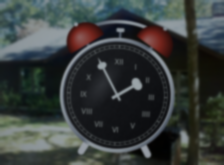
1:55
